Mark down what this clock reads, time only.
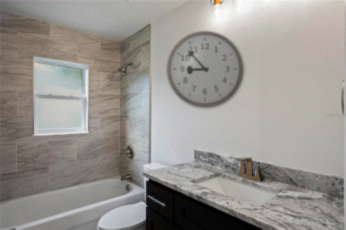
8:53
